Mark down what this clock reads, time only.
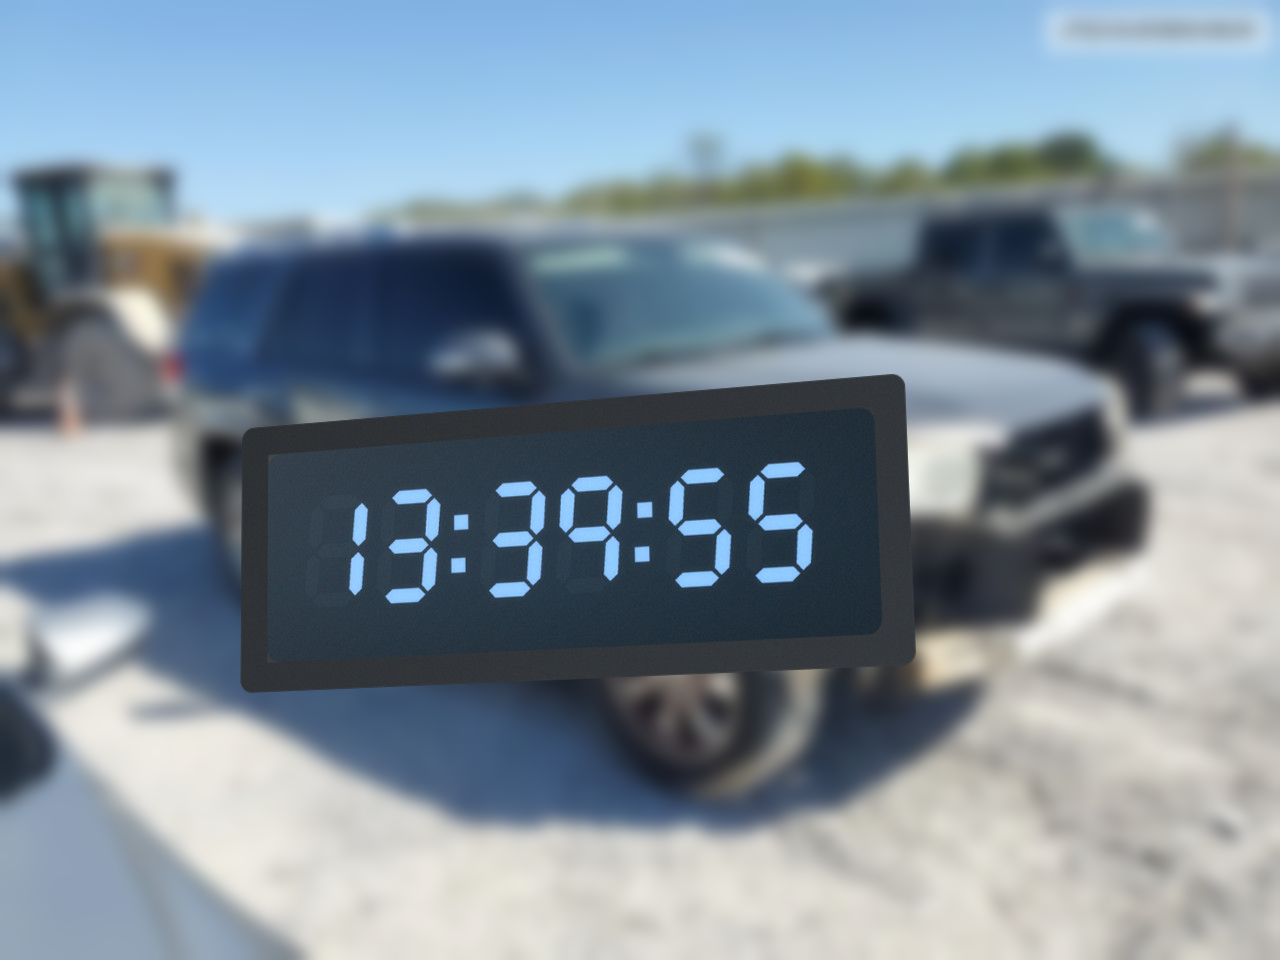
13:39:55
